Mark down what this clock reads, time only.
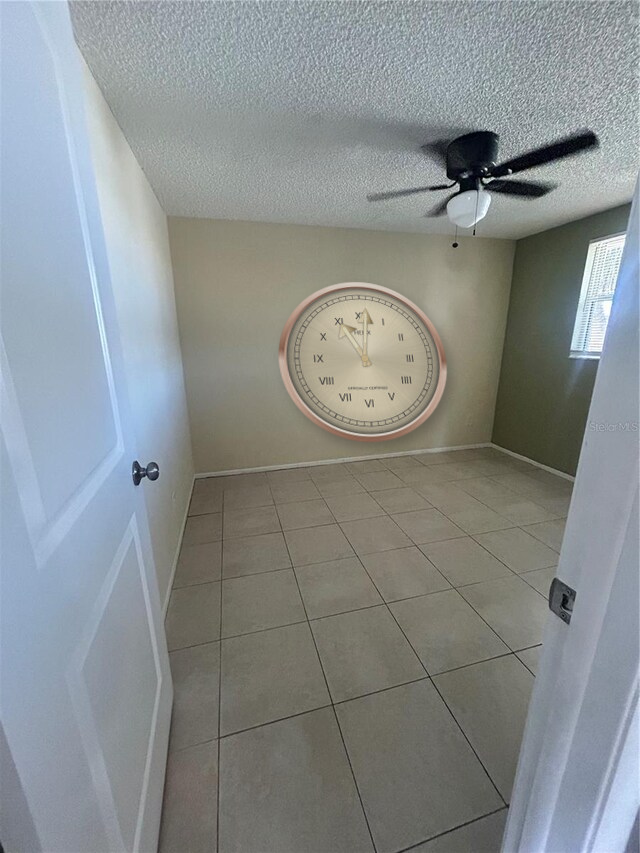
11:01
